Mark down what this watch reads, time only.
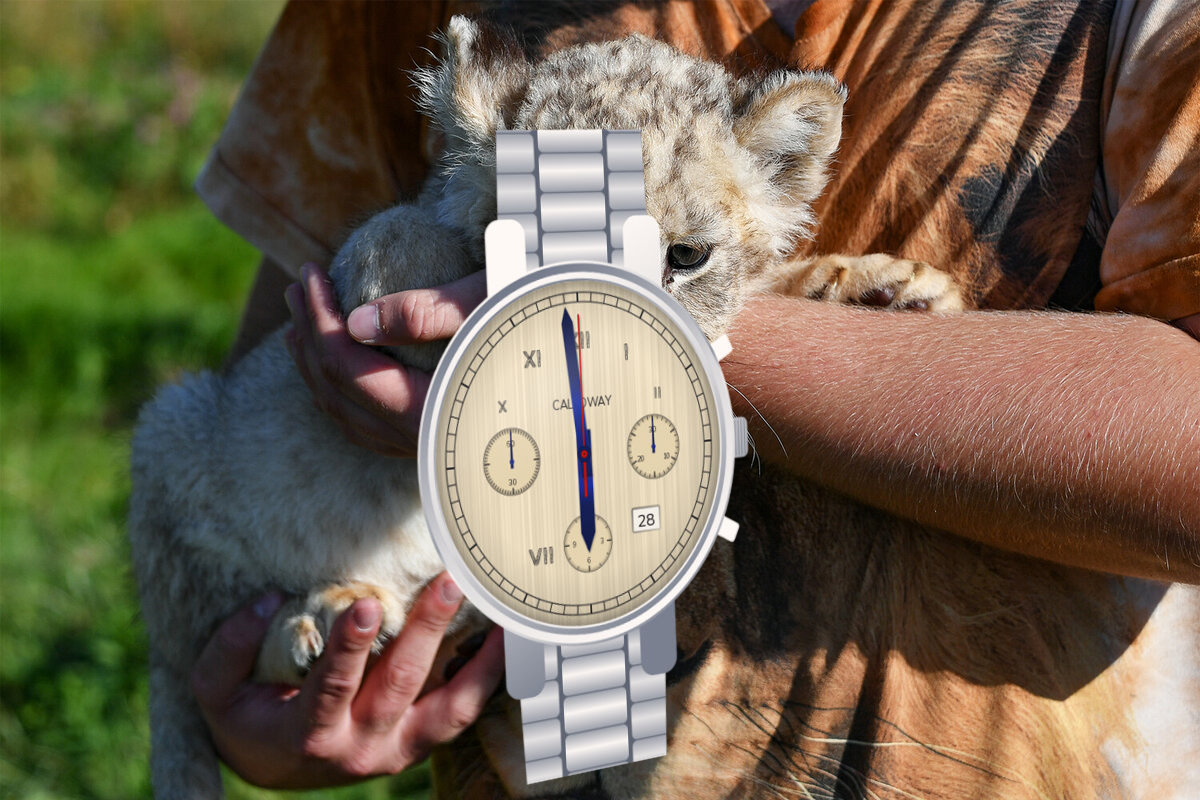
5:59
